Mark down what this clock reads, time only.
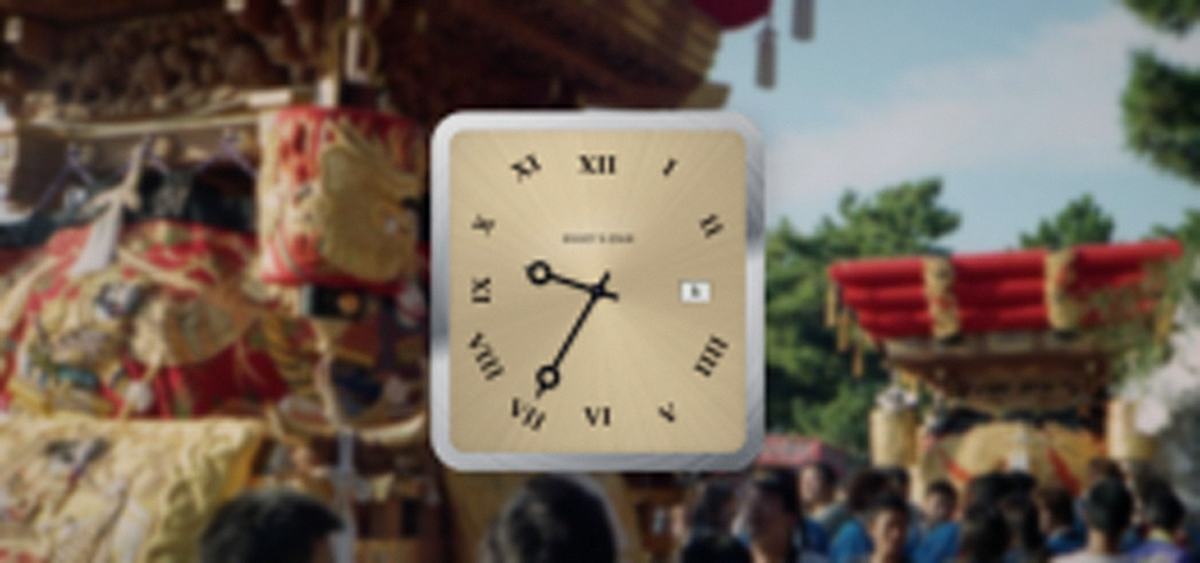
9:35
